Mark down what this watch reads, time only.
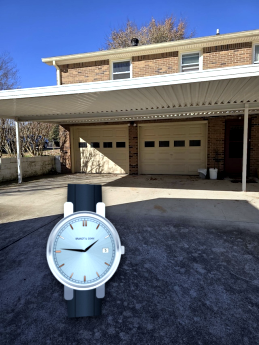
1:46
